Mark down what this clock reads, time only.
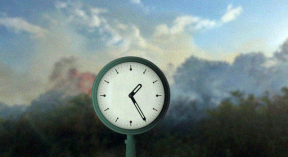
1:25
